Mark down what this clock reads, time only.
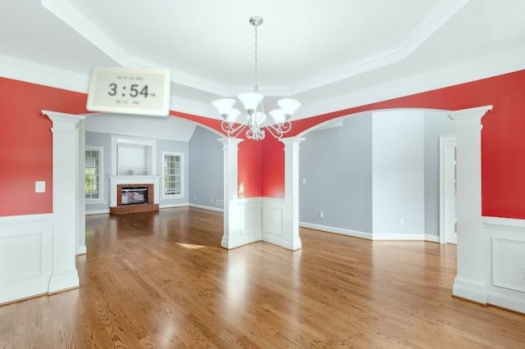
3:54
